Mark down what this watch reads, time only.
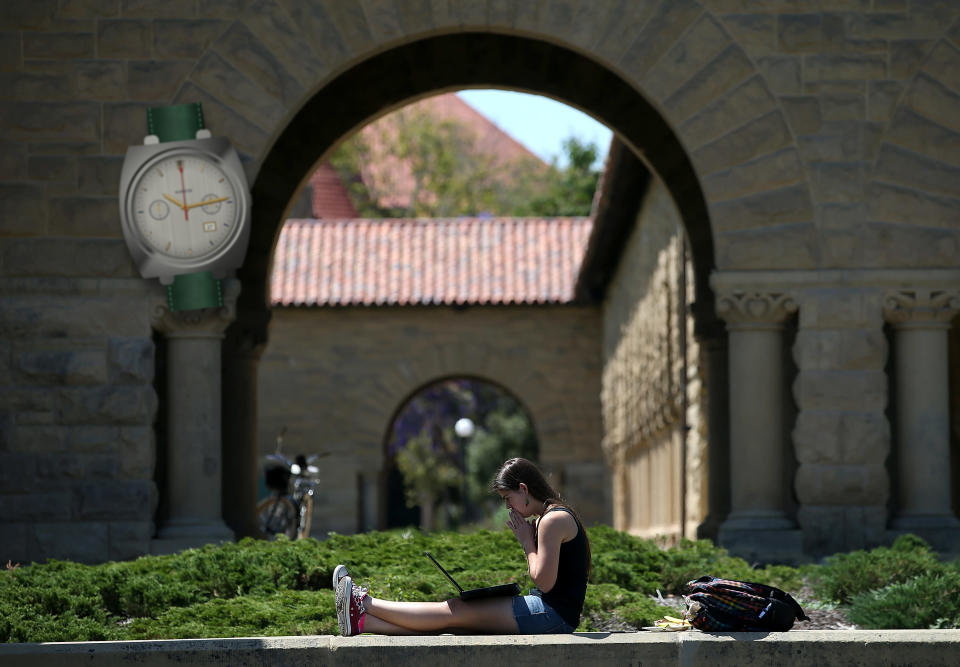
10:14
